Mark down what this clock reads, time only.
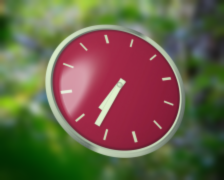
7:37
